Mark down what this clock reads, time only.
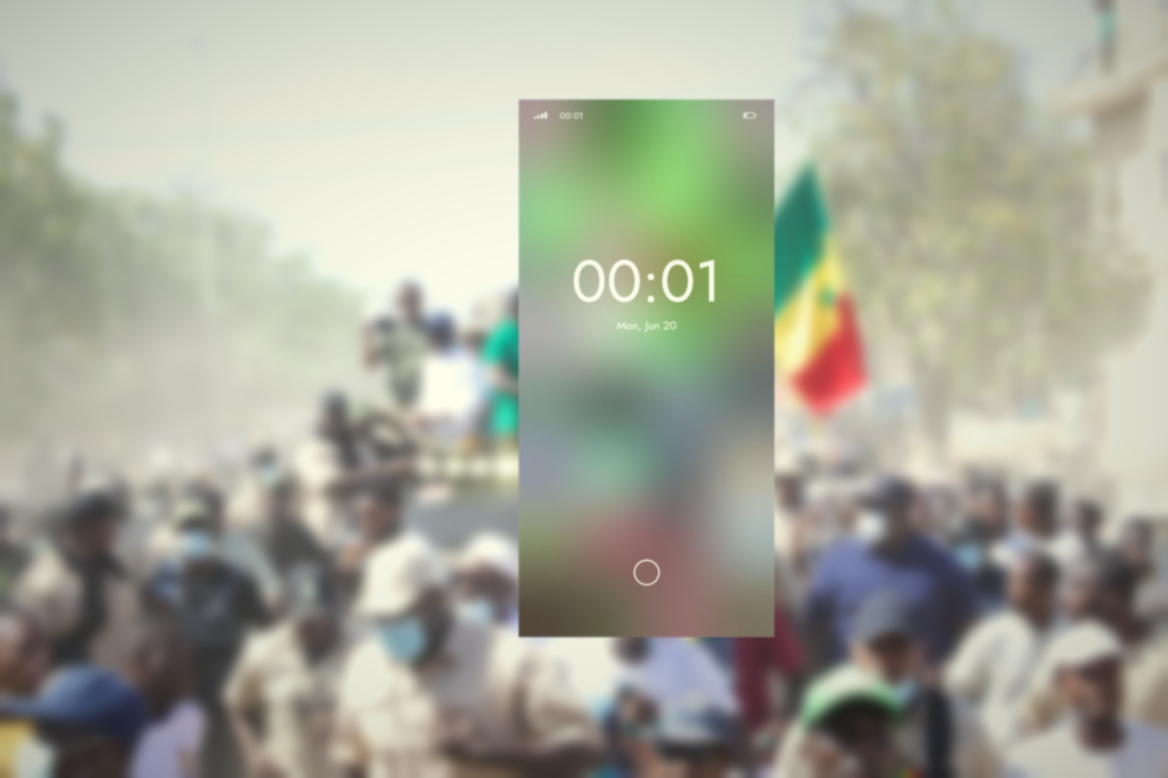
0:01
